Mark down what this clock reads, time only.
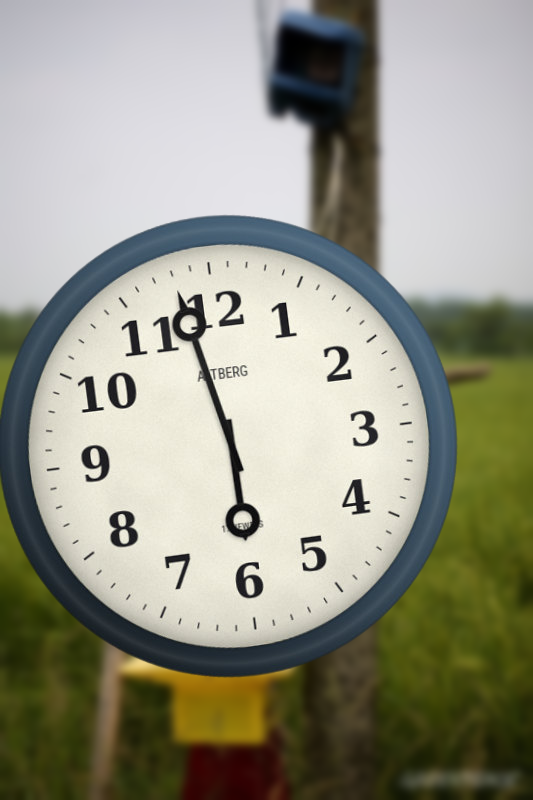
5:58
